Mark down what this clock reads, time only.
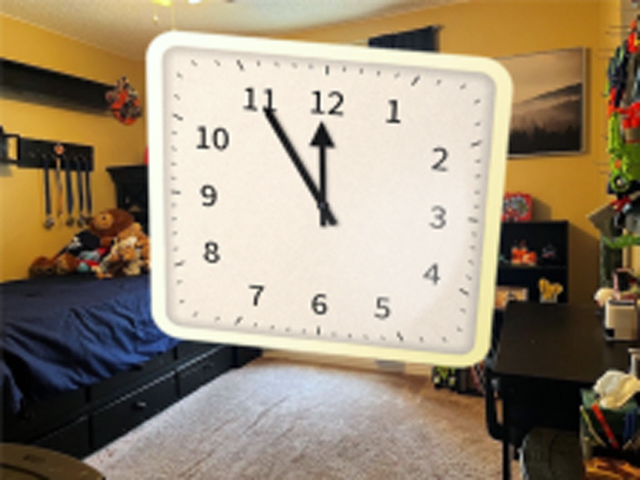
11:55
